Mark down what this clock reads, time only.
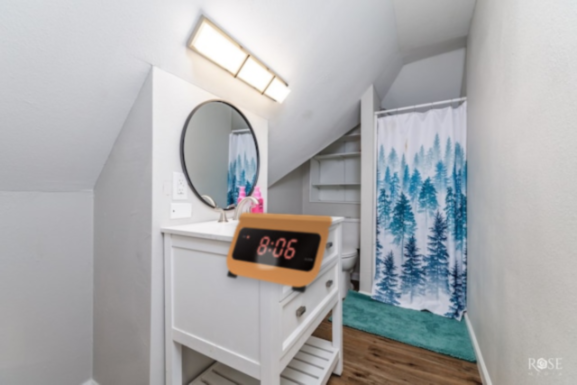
8:06
